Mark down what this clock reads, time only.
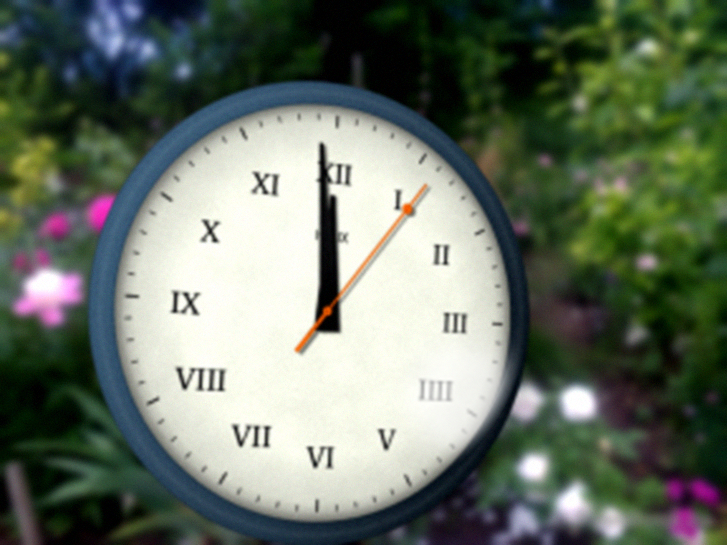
11:59:06
